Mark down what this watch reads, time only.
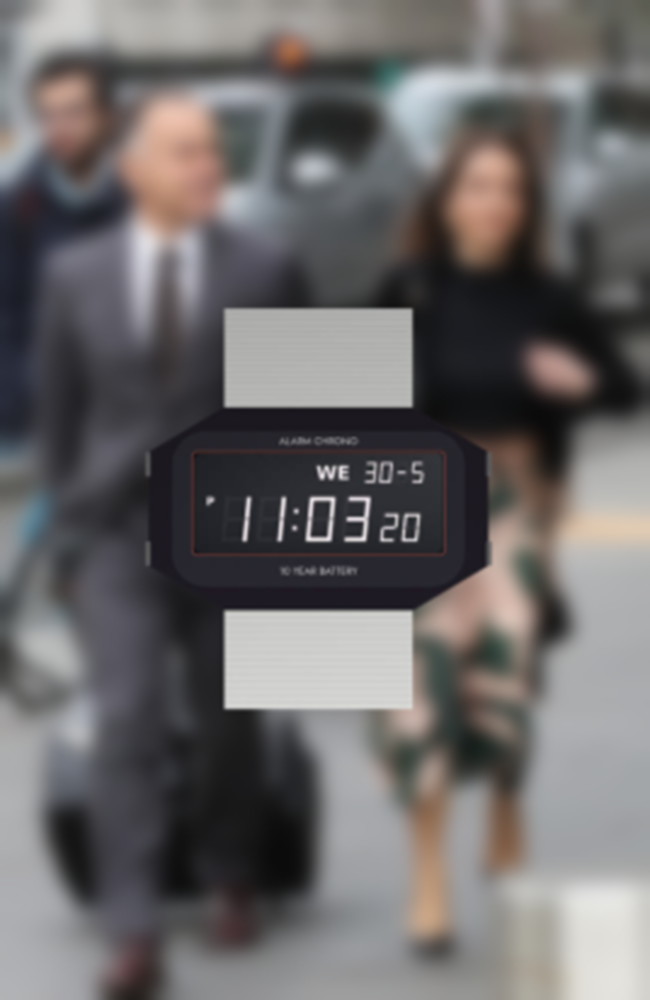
11:03:20
